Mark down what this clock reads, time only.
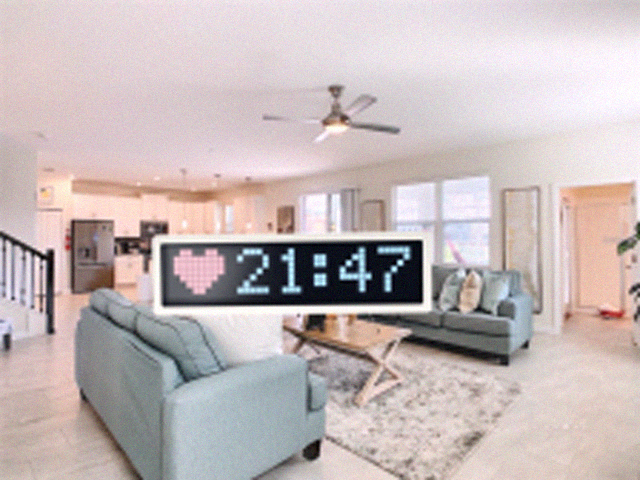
21:47
